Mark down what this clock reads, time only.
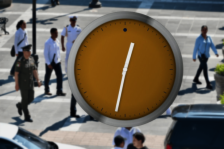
12:32
